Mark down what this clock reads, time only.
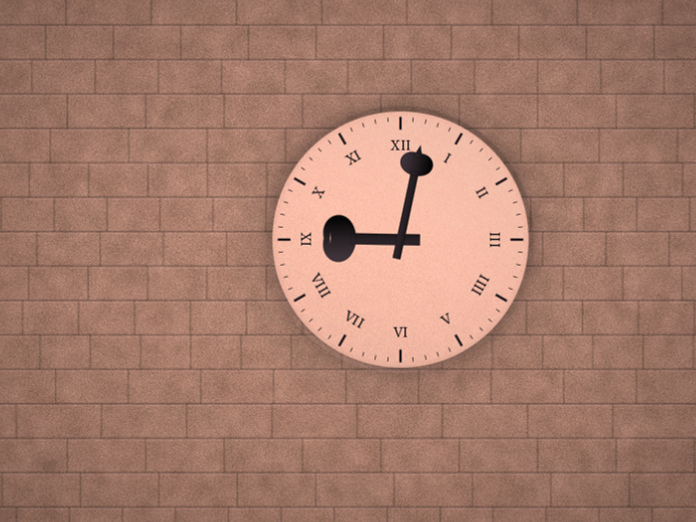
9:02
